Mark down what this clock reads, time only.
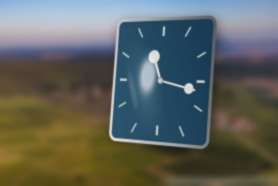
11:17
